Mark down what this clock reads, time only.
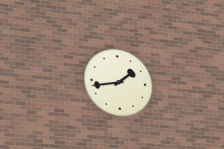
1:43
